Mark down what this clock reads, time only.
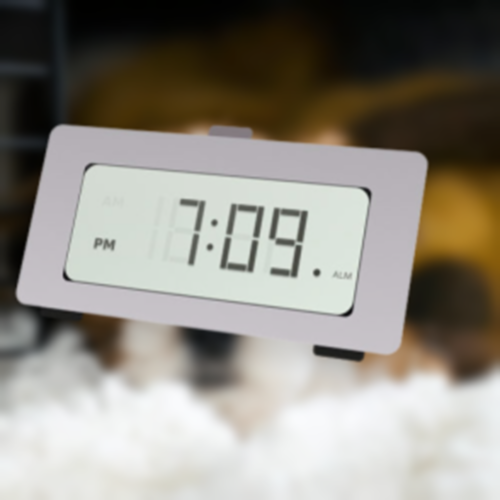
7:09
